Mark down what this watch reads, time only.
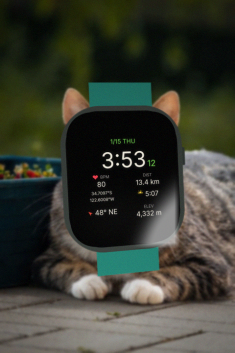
3:53:12
